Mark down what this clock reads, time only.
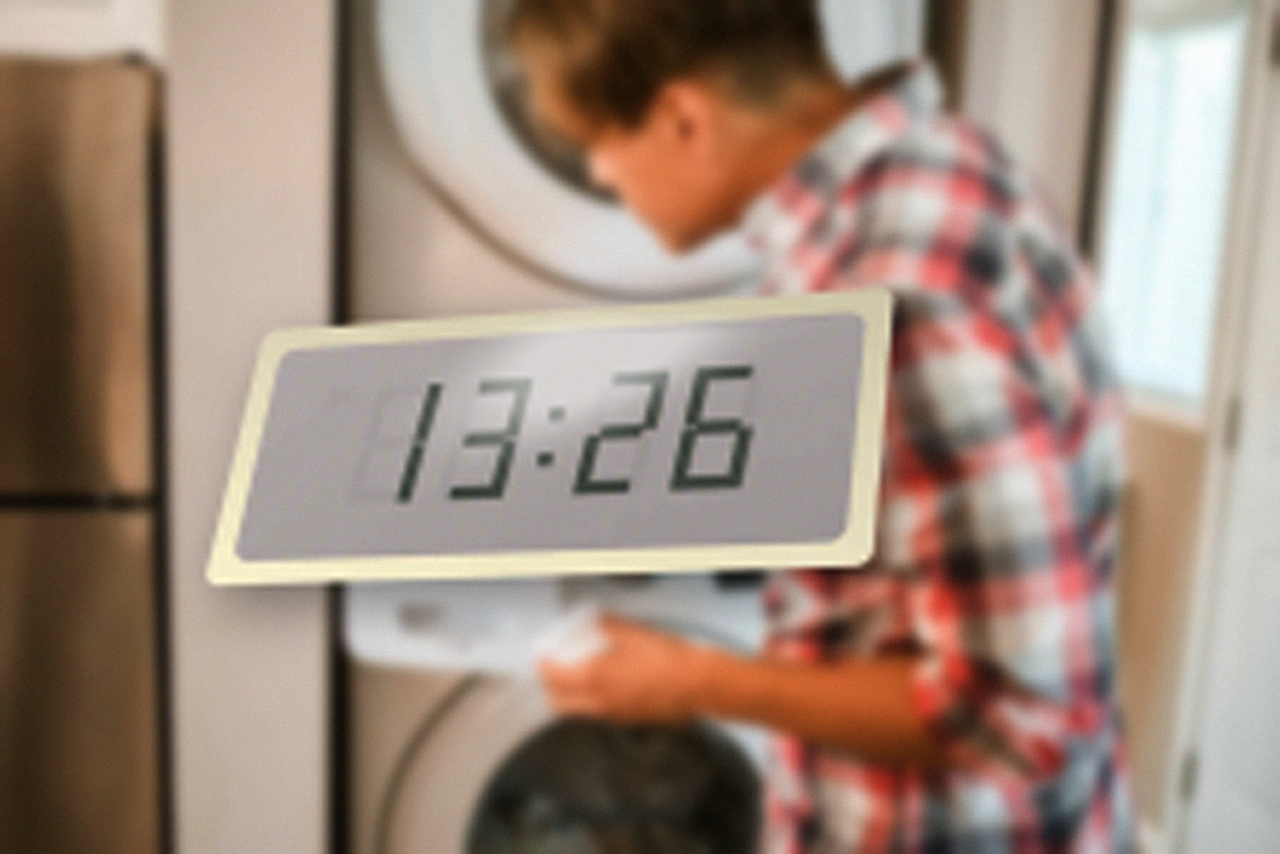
13:26
